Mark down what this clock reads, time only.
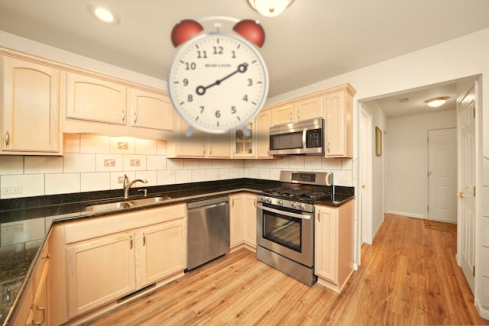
8:10
